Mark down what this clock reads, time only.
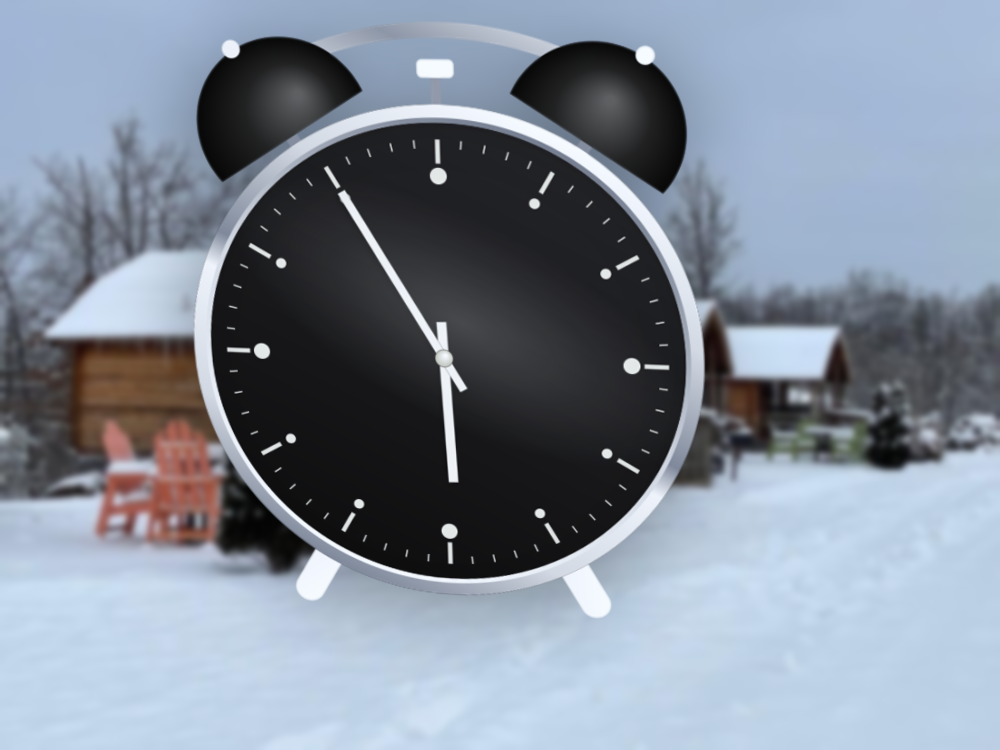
5:55
